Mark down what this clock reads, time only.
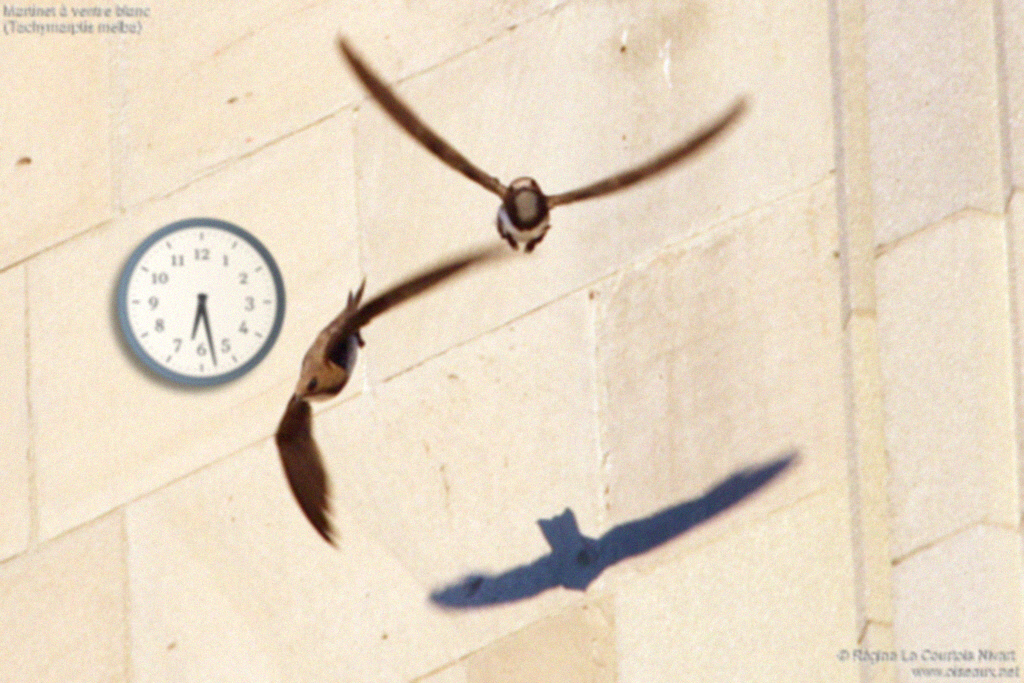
6:28
